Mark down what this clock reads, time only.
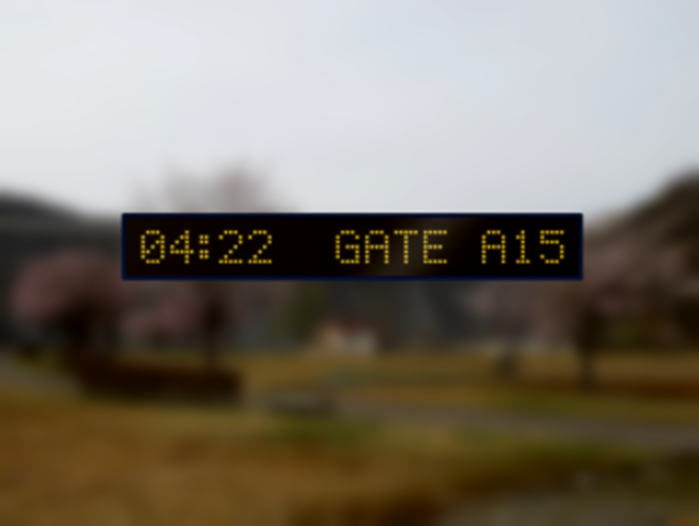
4:22
